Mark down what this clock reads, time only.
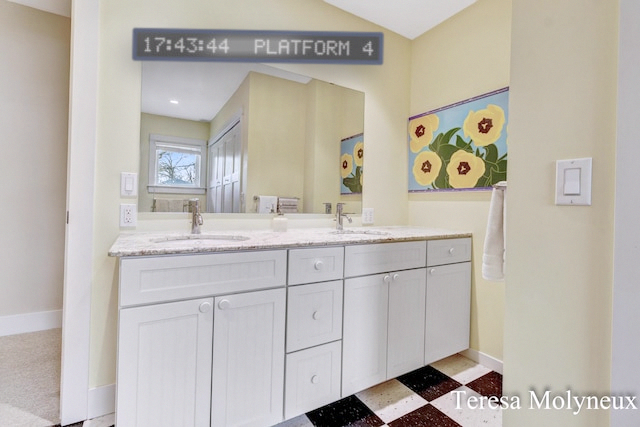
17:43:44
